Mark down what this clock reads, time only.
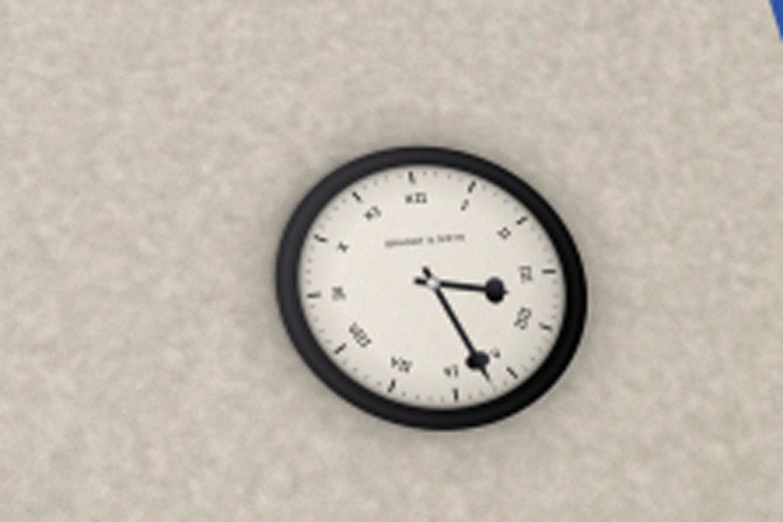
3:27
